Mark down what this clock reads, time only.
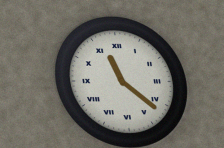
11:22
